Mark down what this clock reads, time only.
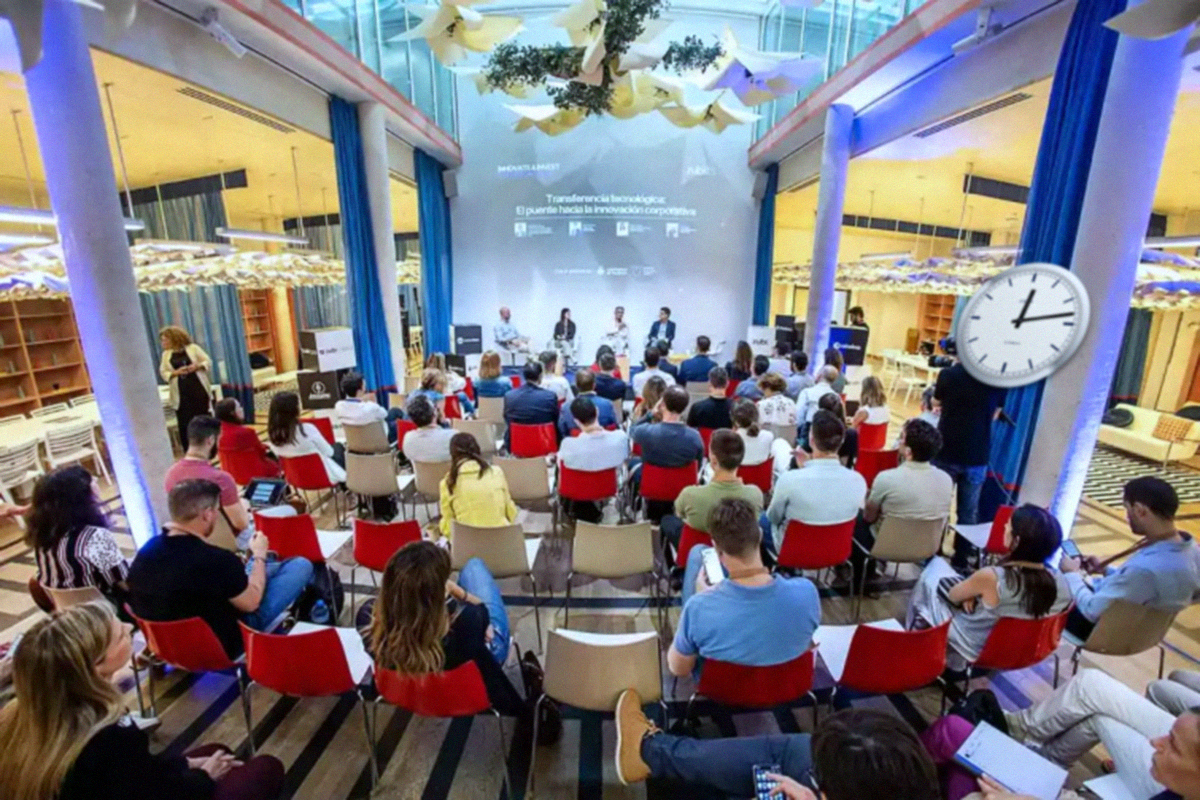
12:13
